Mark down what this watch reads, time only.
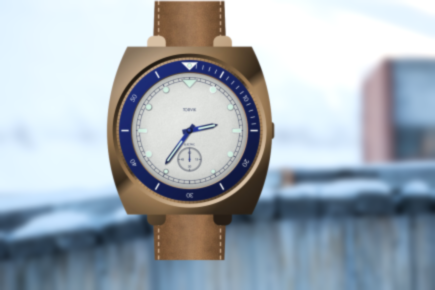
2:36
